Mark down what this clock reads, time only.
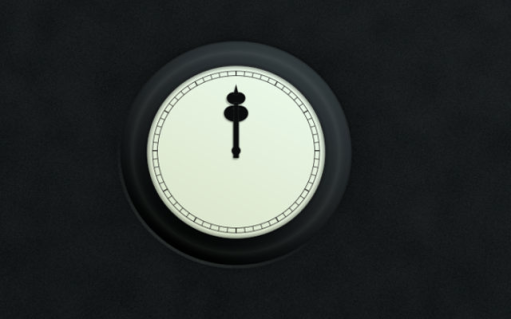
12:00
